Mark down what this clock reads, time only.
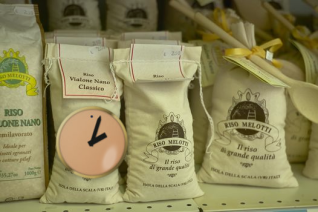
2:03
